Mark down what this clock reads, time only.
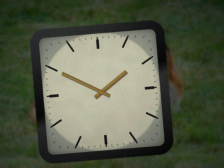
1:50
